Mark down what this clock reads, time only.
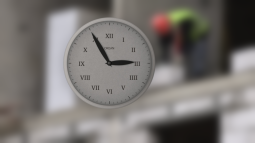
2:55
